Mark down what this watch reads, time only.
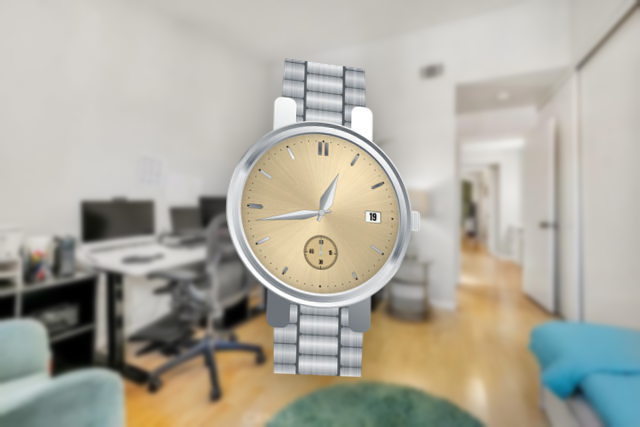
12:43
